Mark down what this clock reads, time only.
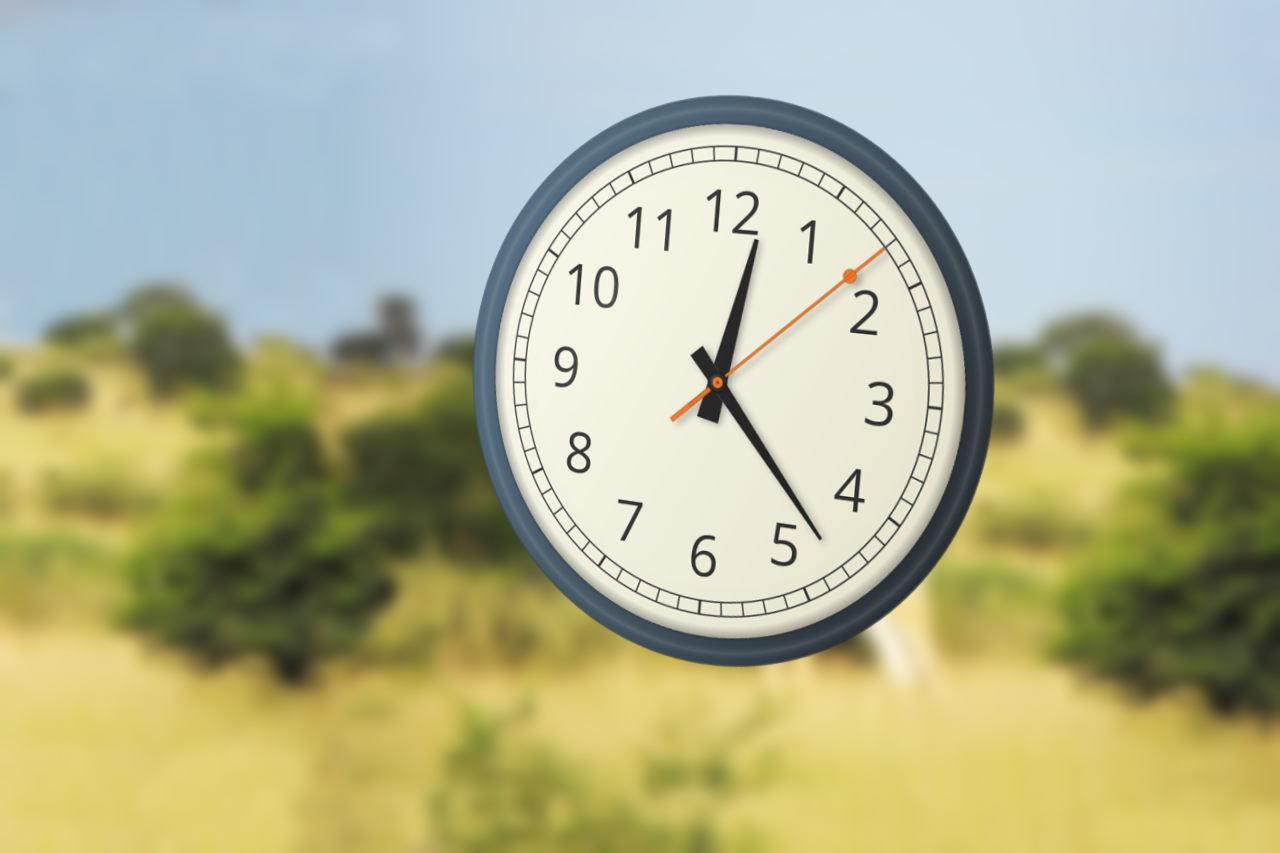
12:23:08
